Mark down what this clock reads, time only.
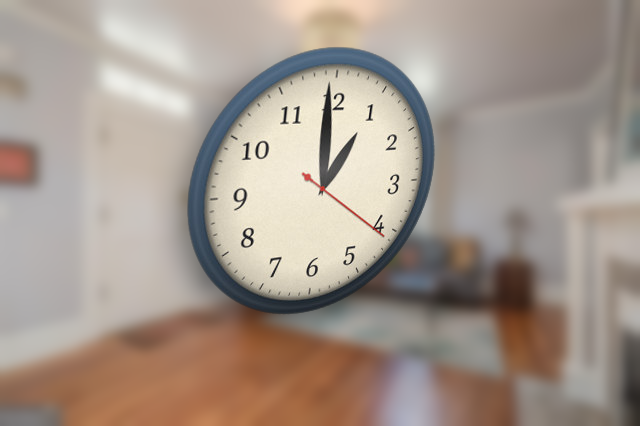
12:59:21
